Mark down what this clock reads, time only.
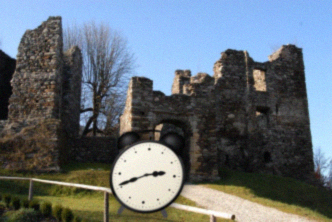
2:41
